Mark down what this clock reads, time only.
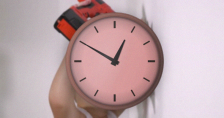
12:50
